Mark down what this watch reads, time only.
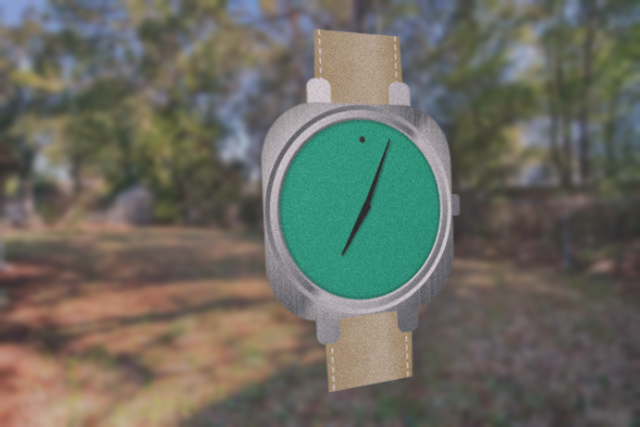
7:04
